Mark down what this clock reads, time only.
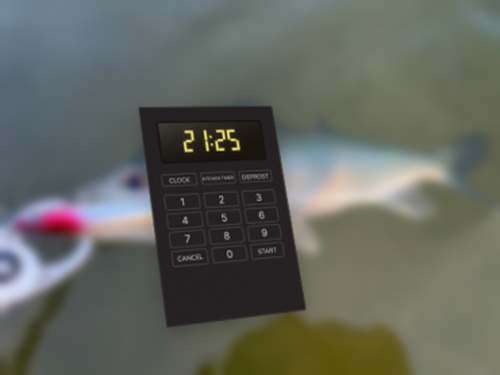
21:25
